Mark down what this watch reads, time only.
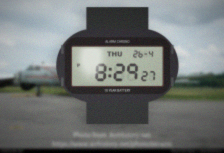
8:29:27
